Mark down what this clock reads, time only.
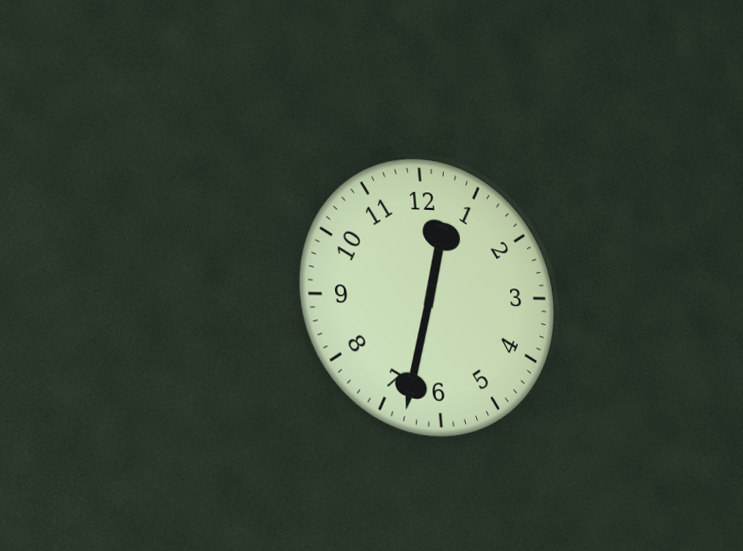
12:33
